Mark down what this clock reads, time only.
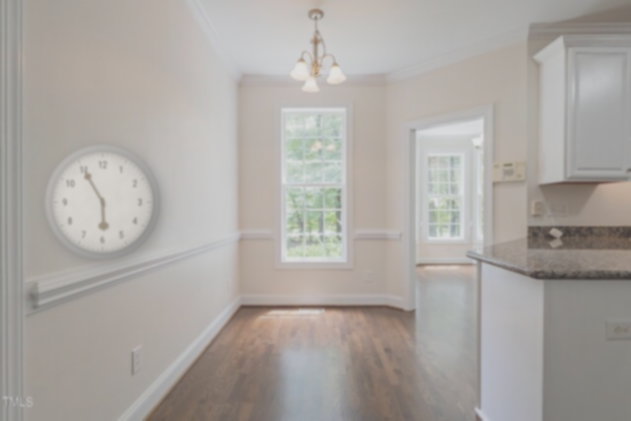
5:55
